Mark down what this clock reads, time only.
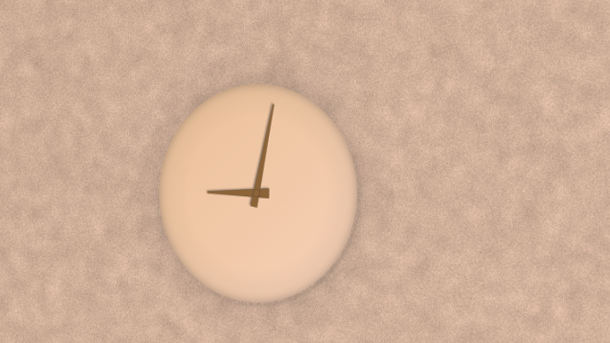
9:02
